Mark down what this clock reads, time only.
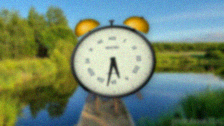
5:32
